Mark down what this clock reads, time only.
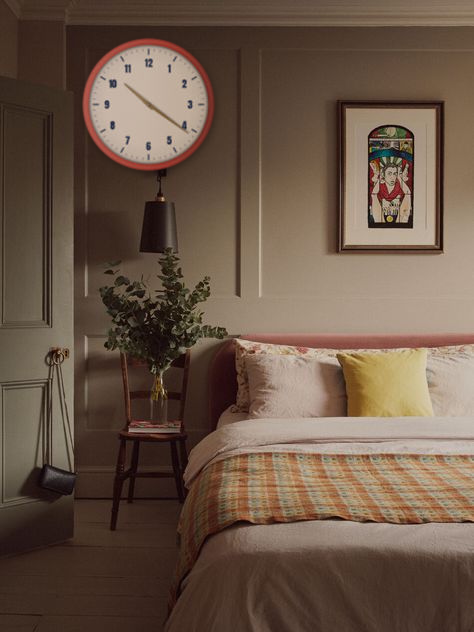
10:21
